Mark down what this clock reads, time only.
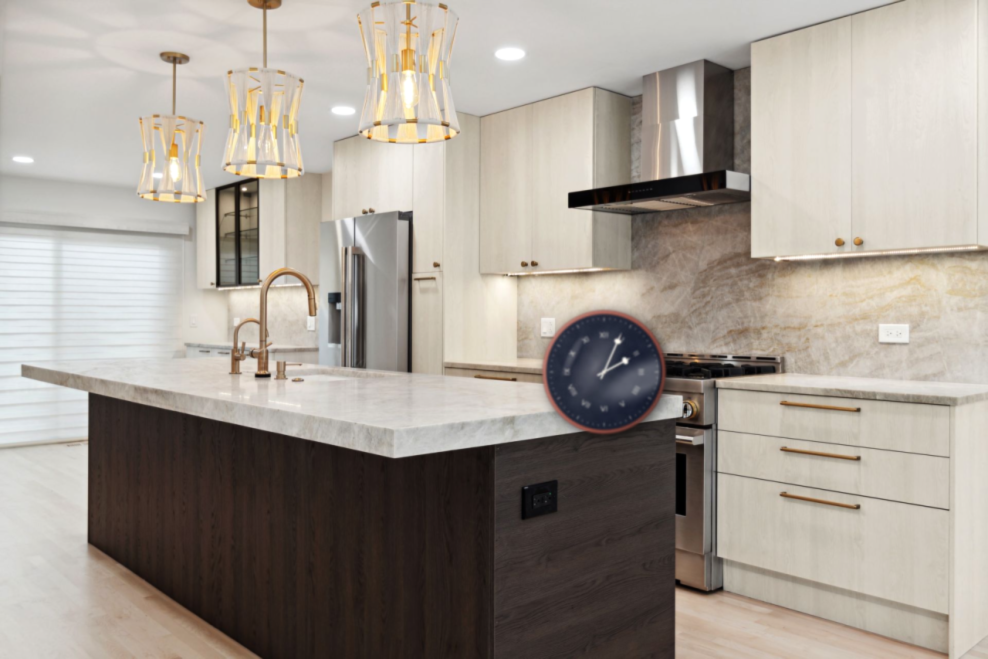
2:04
